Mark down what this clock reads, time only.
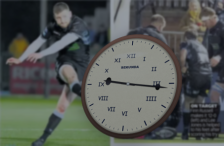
9:16
